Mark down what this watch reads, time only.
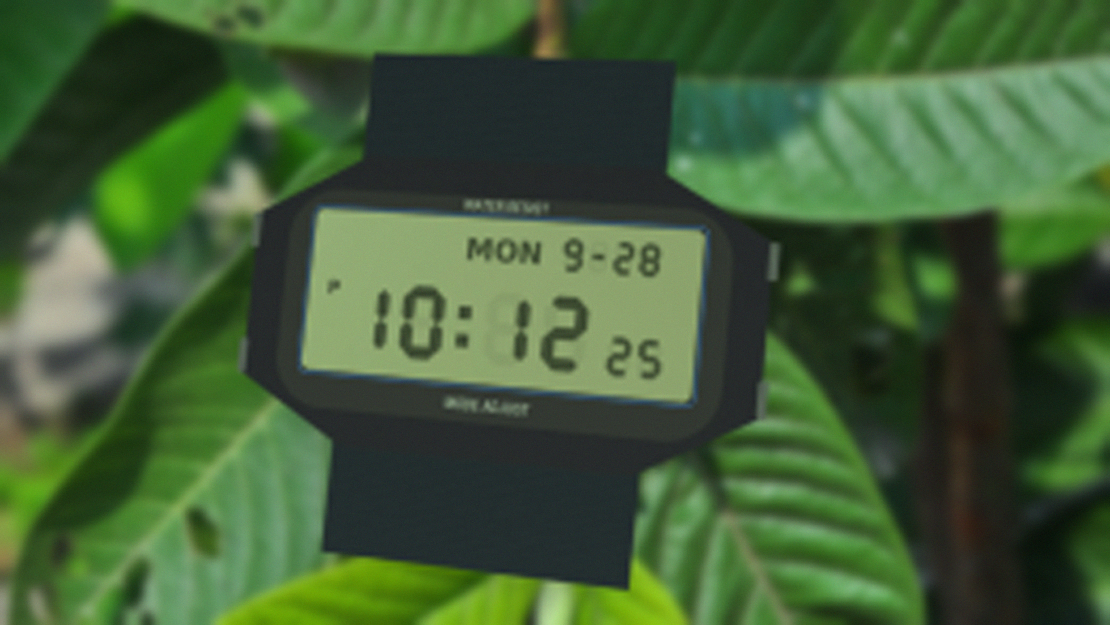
10:12:25
